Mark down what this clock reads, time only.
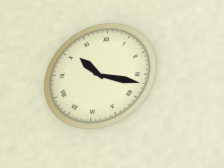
10:17
